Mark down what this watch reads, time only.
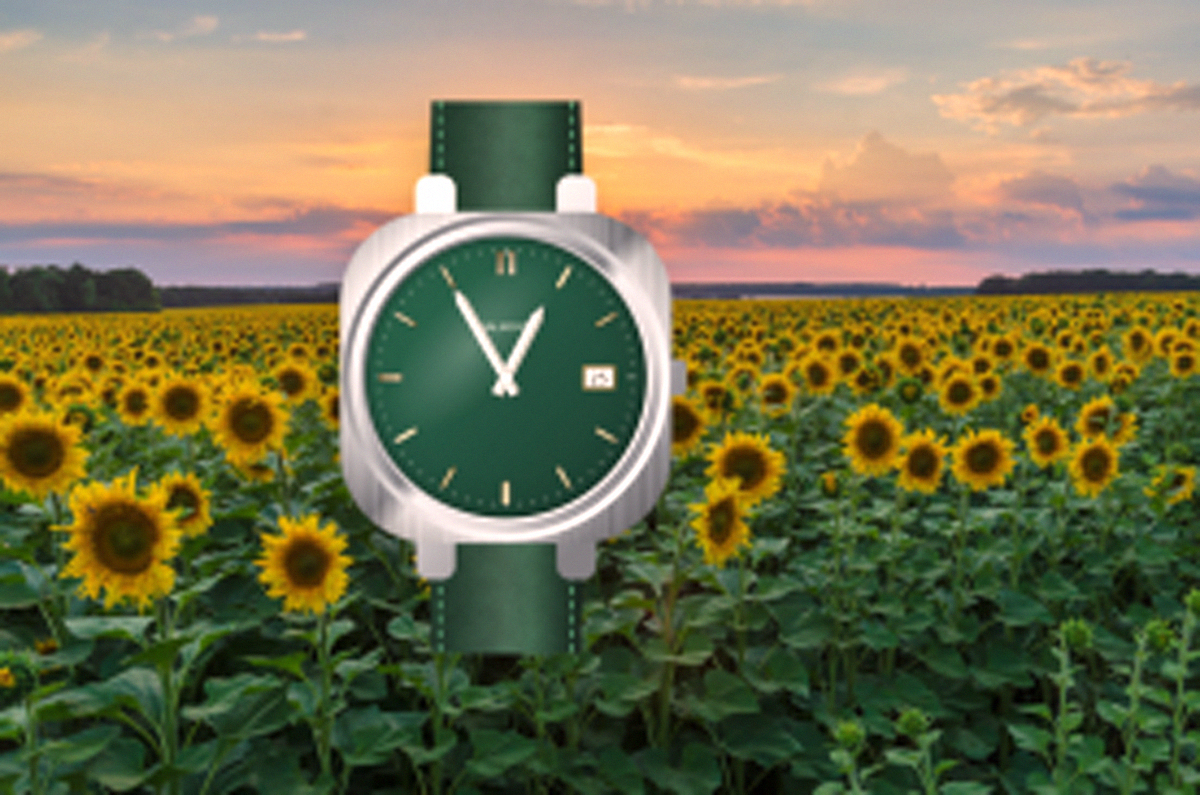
12:55
